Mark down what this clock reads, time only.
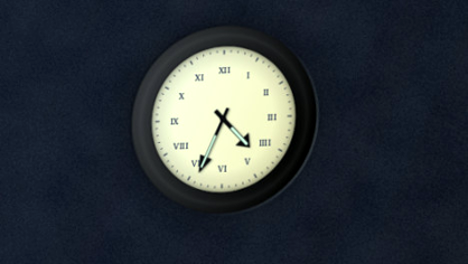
4:34
